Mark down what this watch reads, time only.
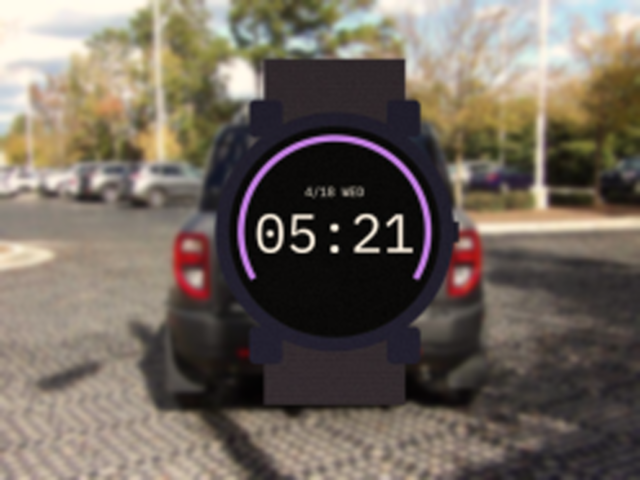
5:21
